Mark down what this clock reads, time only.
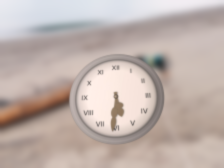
5:31
